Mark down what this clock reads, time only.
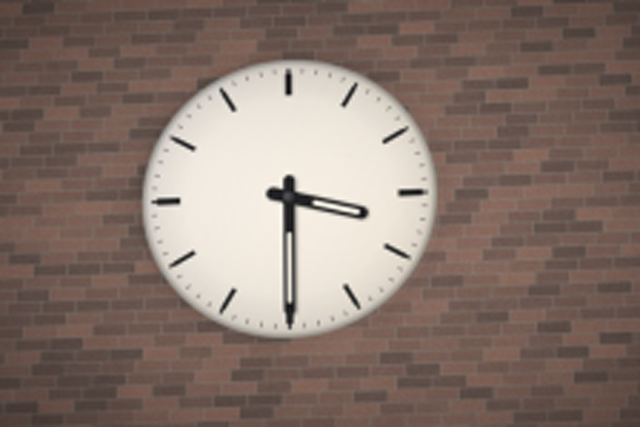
3:30
